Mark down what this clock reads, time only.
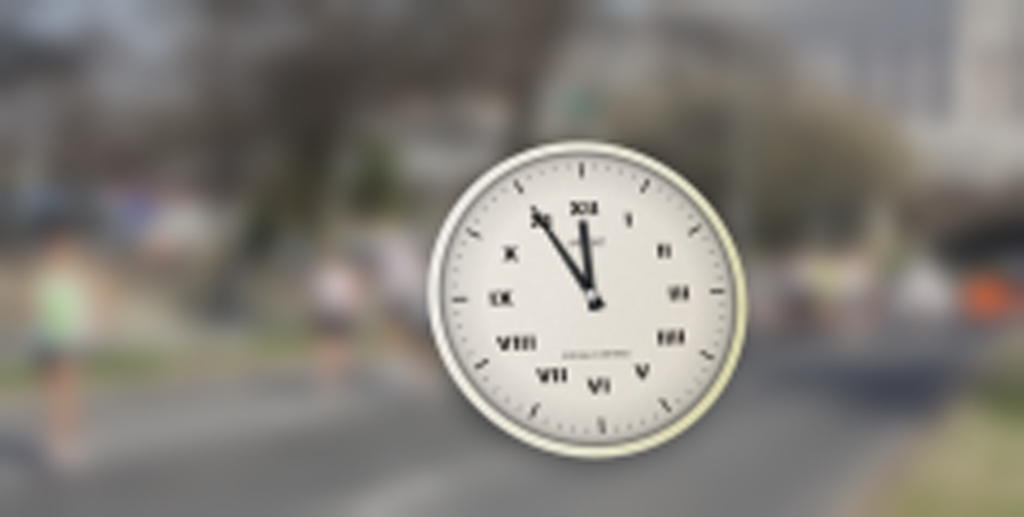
11:55
